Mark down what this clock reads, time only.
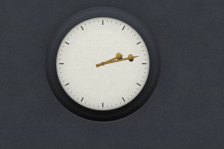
2:13
